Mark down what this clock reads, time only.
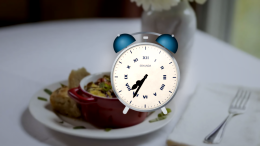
7:35
